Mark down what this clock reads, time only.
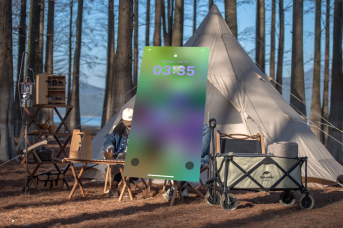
3:35
